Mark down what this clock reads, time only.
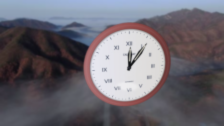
12:06
